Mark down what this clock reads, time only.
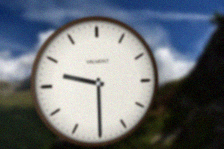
9:30
